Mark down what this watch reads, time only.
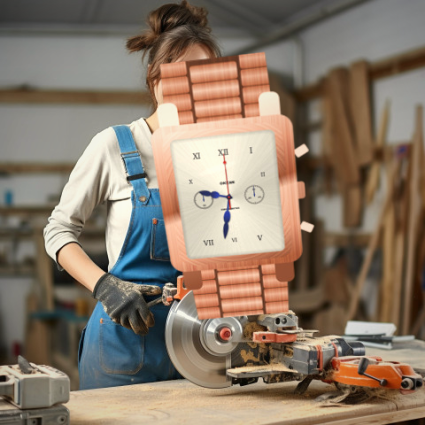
9:32
